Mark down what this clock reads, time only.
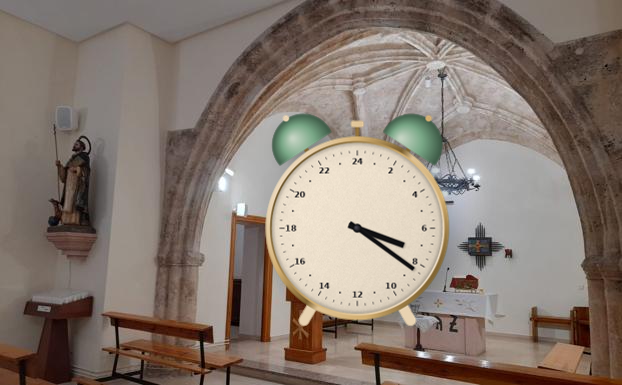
7:21
